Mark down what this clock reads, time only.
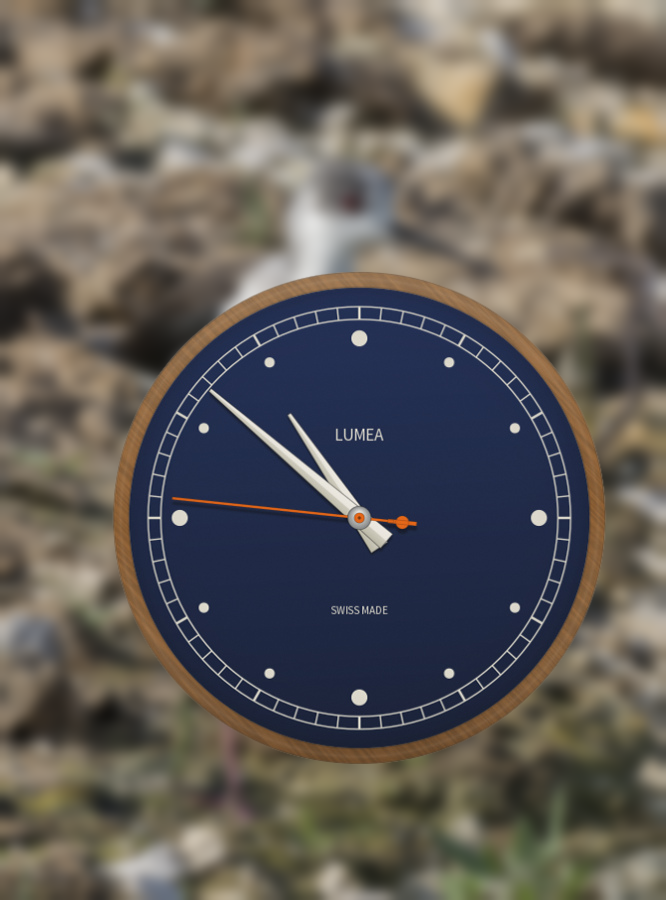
10:51:46
